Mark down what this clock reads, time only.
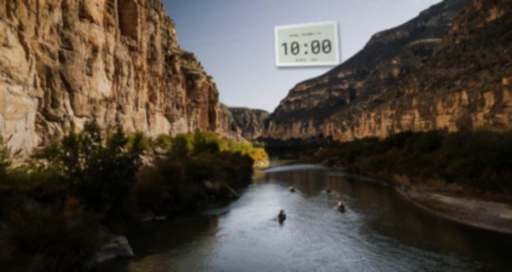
10:00
